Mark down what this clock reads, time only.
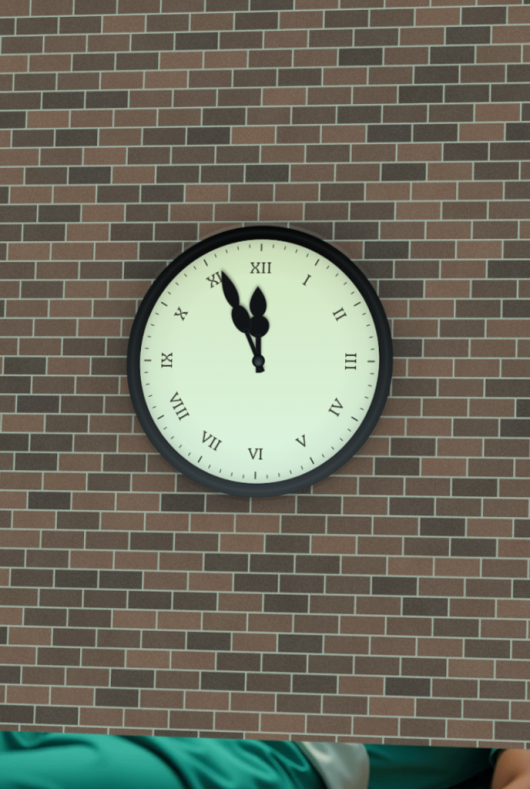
11:56
